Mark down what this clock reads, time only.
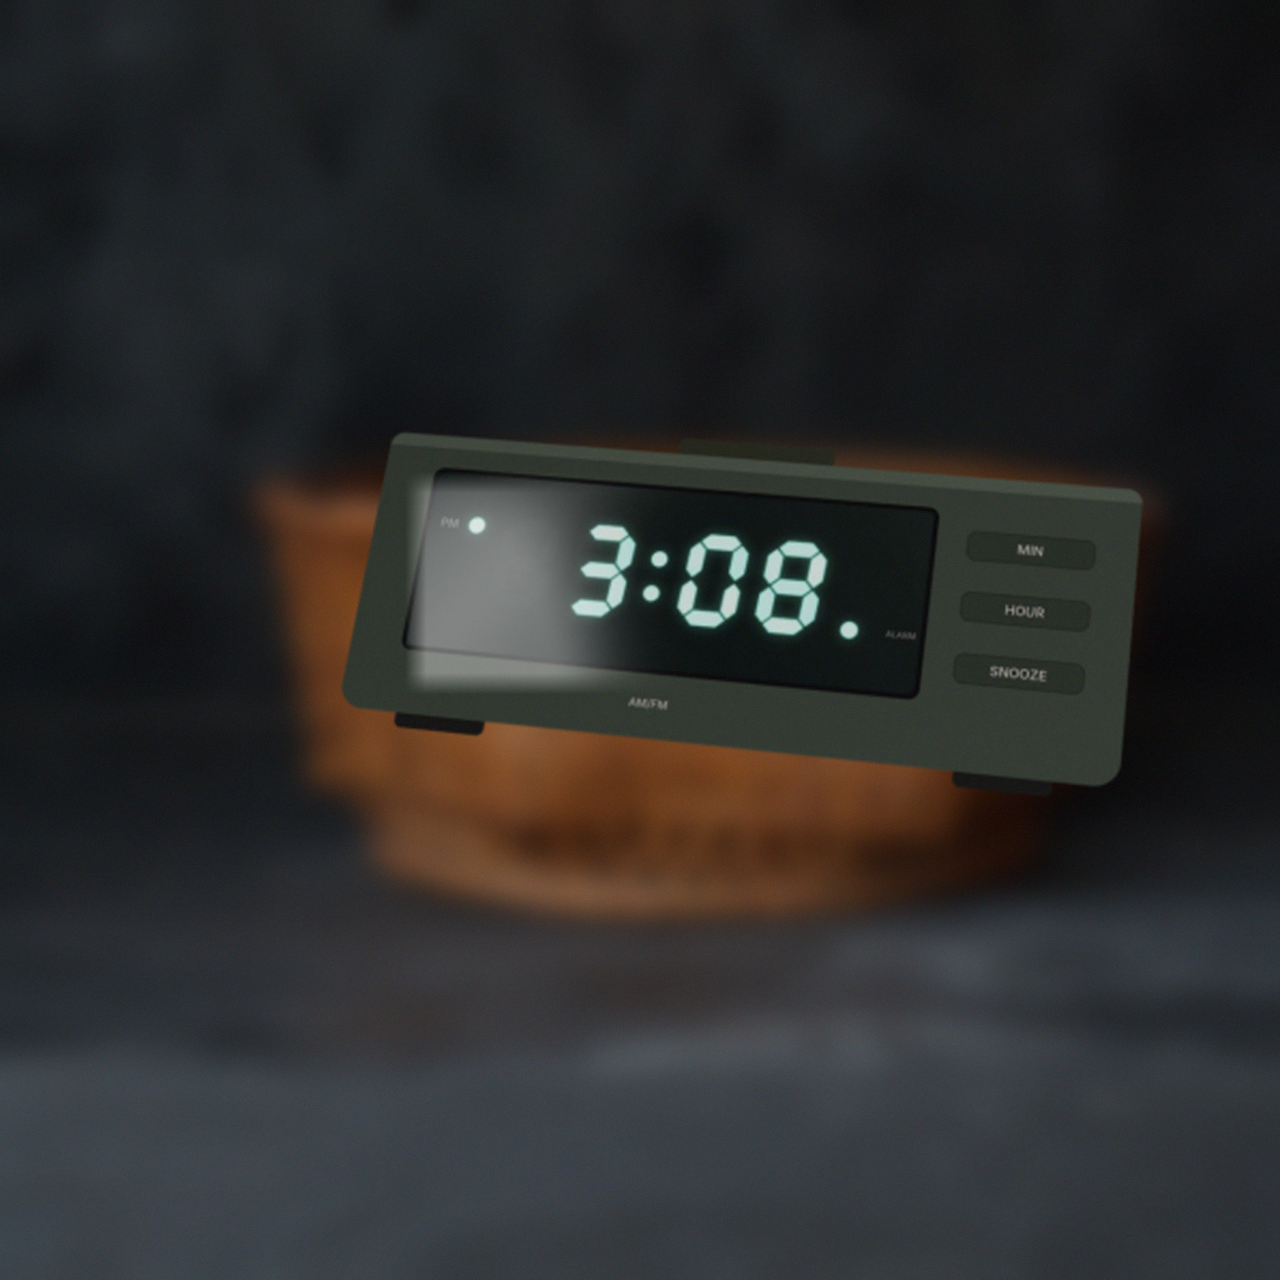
3:08
